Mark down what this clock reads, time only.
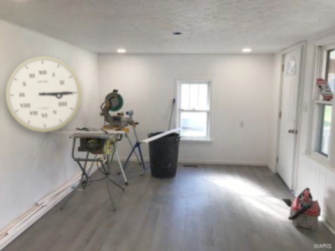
3:15
